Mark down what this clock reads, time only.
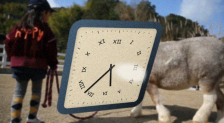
5:37
